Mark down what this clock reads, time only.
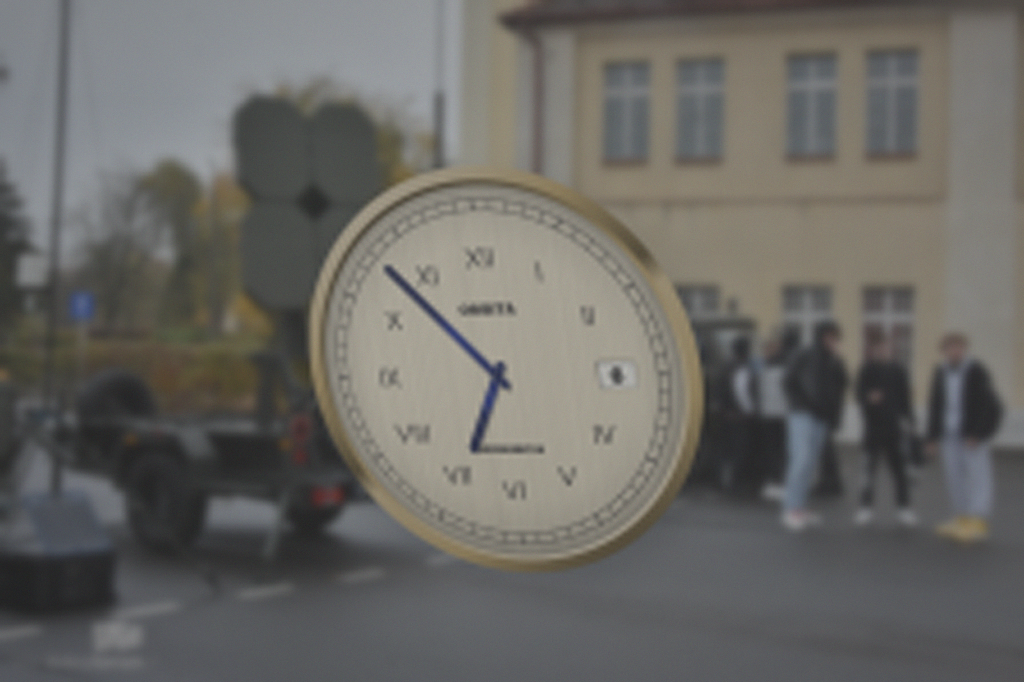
6:53
